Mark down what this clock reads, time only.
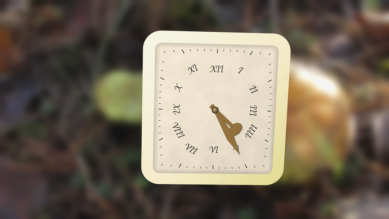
4:25
